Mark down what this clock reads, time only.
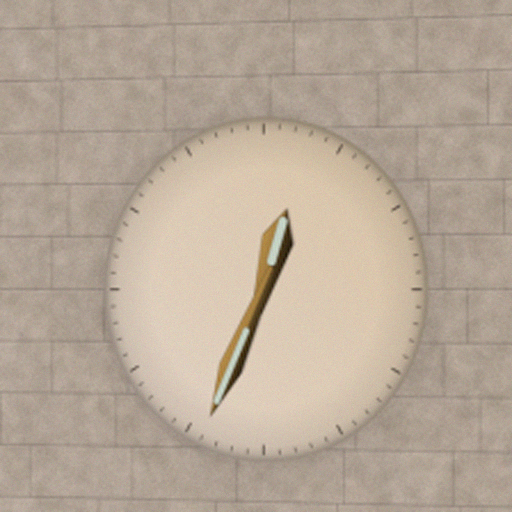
12:34
